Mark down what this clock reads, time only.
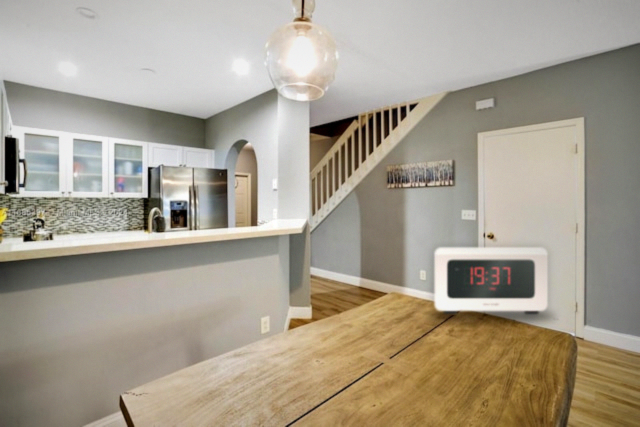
19:37
